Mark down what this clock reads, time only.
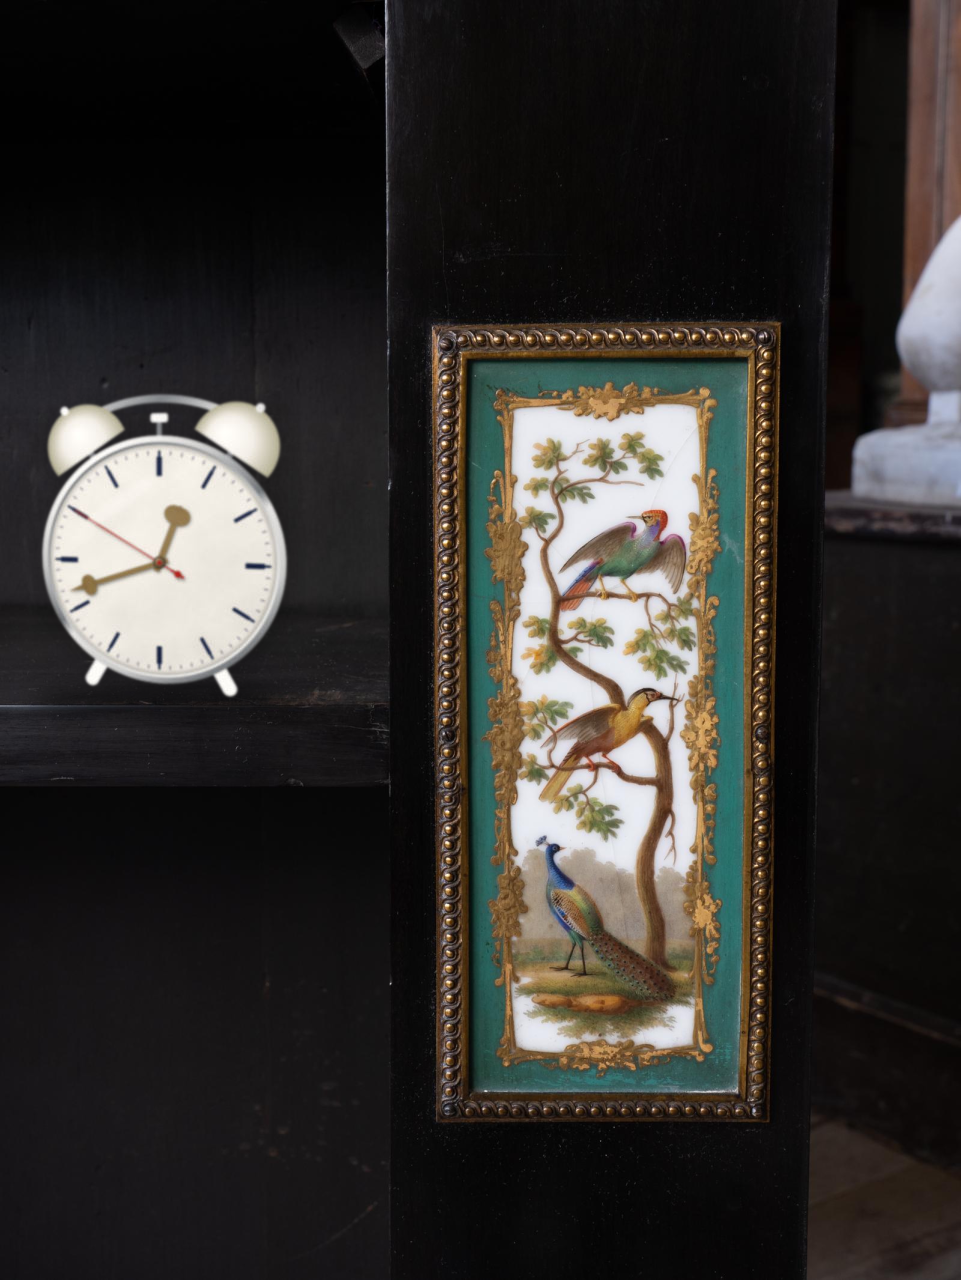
12:41:50
